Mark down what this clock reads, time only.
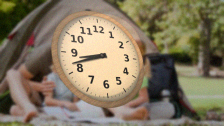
8:42
